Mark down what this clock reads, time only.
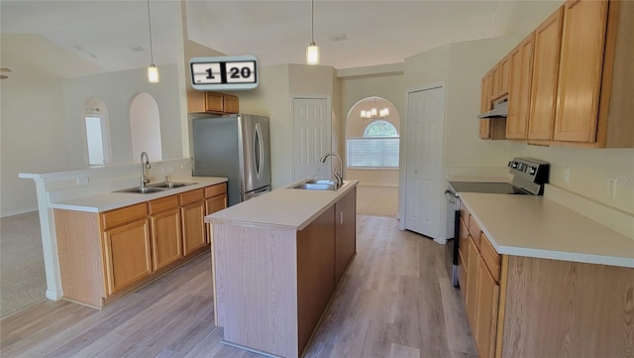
1:20
